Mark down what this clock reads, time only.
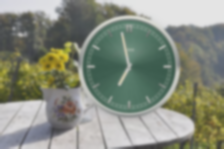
6:58
